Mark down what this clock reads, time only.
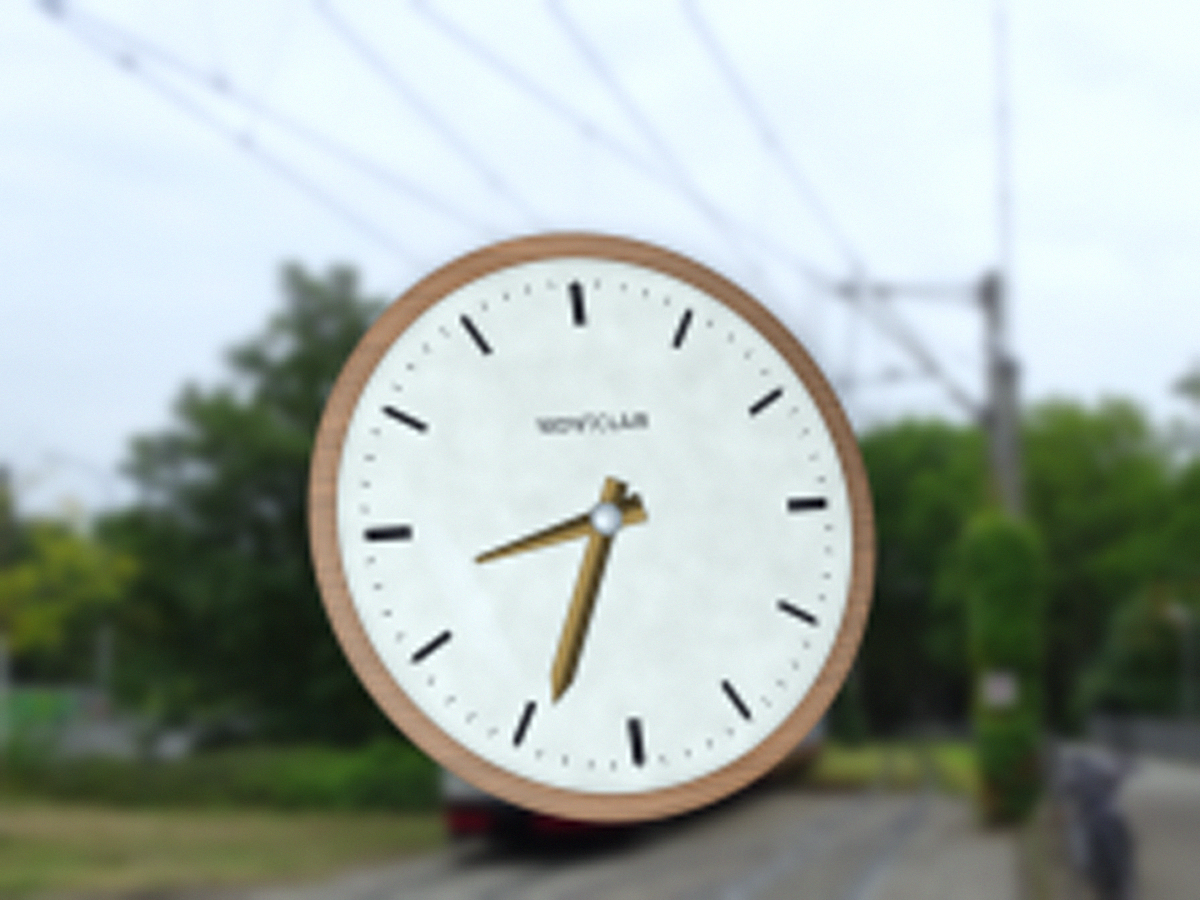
8:34
